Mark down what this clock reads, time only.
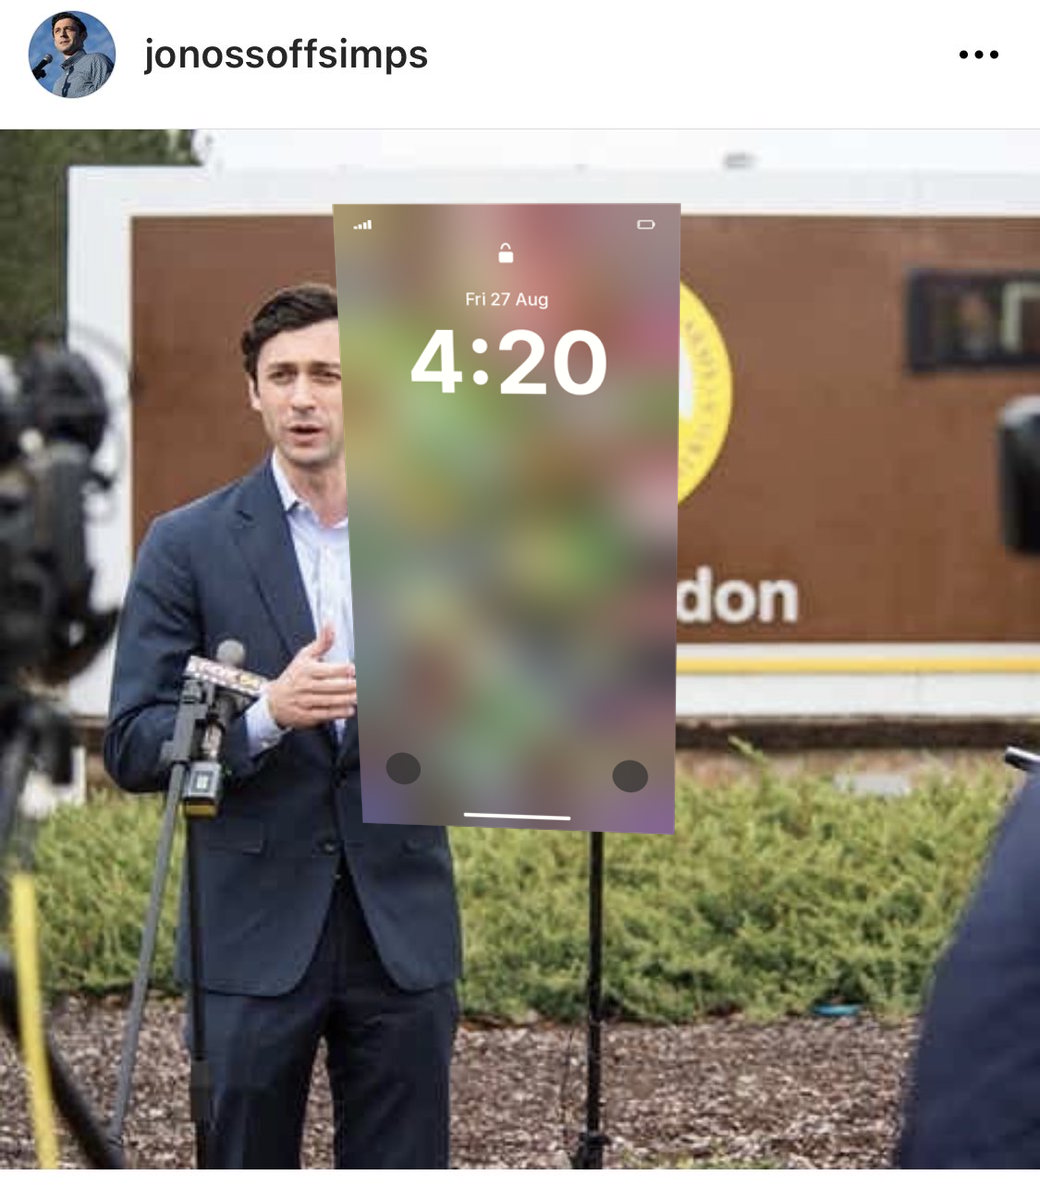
4:20
